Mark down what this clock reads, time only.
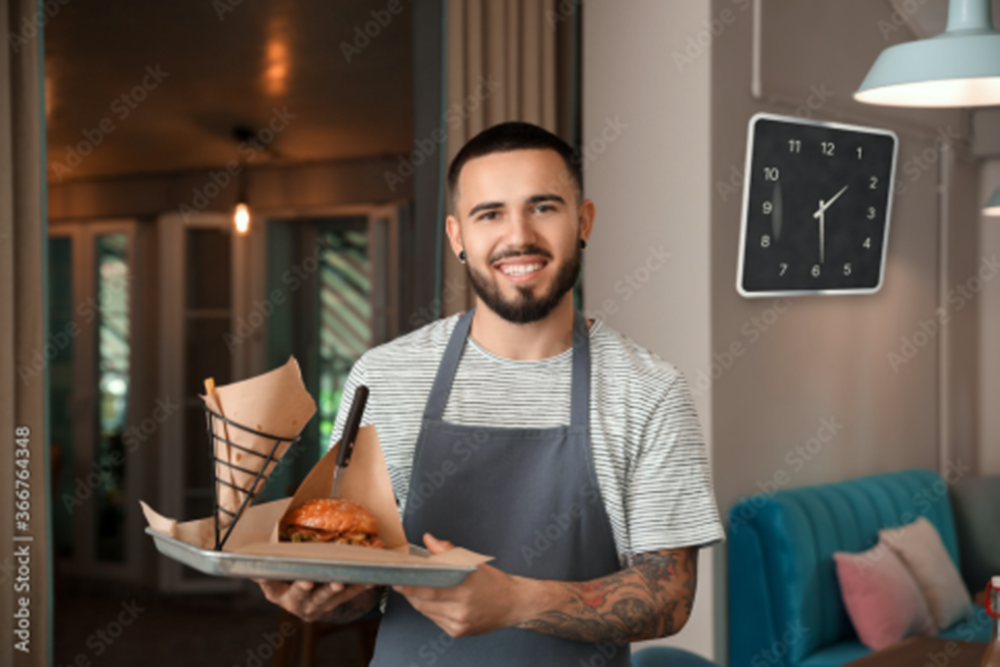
1:29
